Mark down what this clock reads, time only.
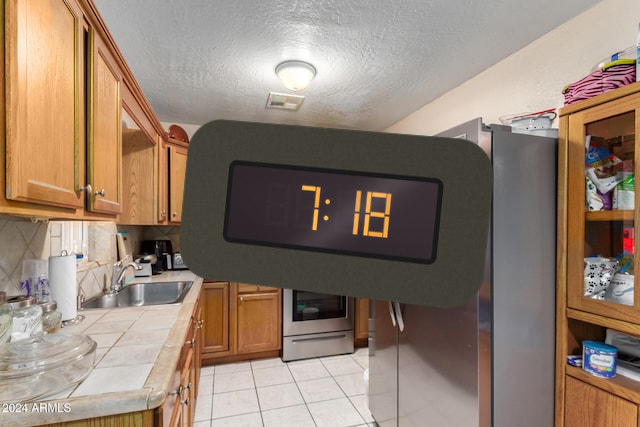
7:18
